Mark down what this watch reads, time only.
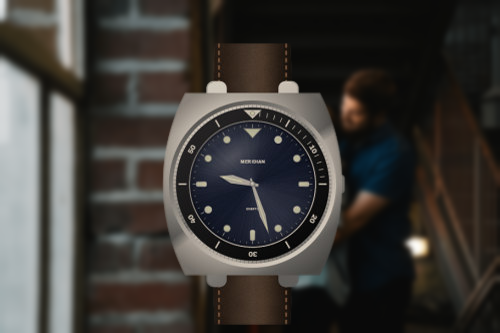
9:27
